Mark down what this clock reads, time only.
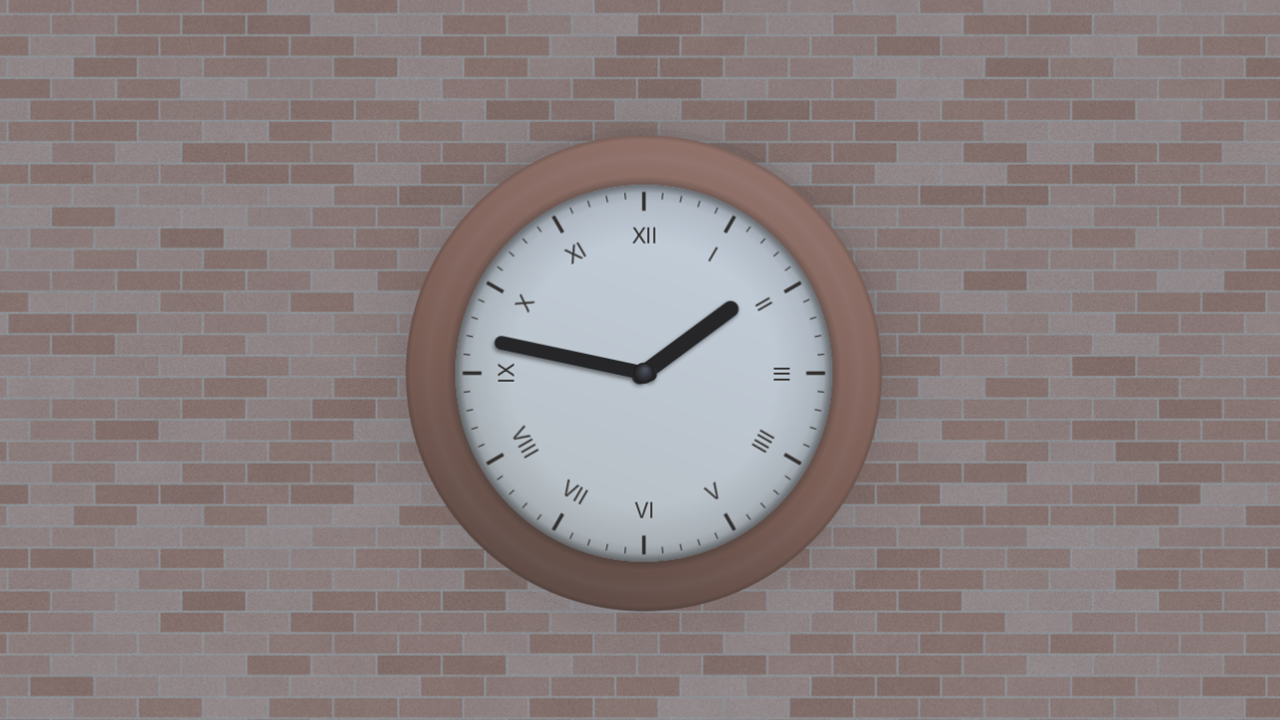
1:47
